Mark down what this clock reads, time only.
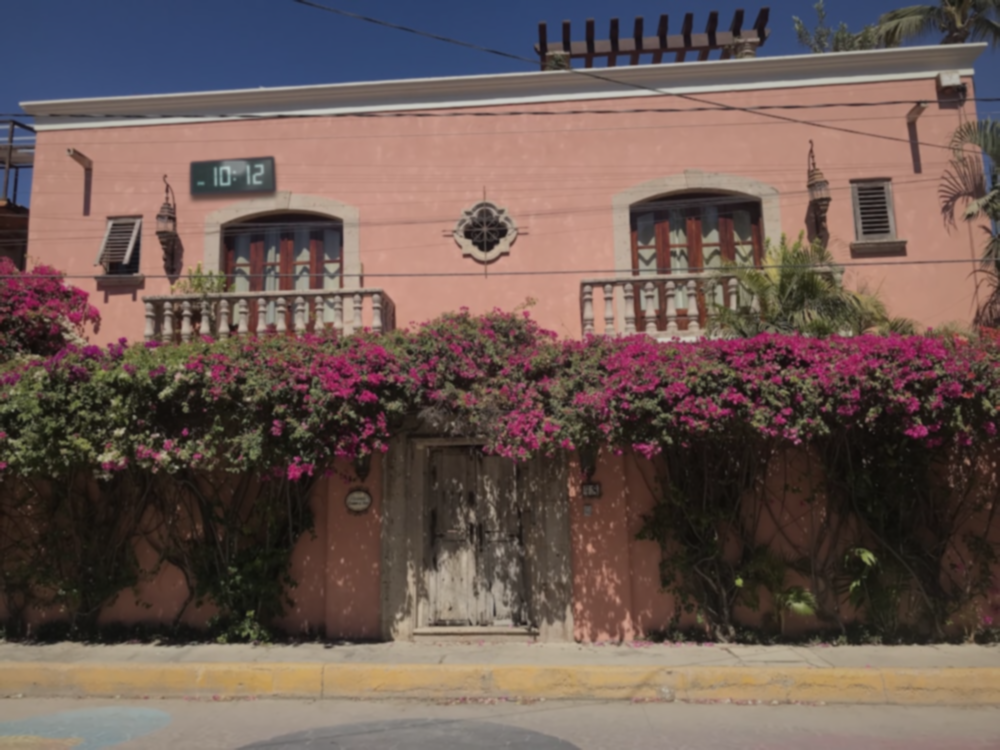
10:12
